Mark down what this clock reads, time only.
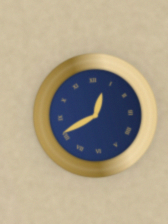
12:41
